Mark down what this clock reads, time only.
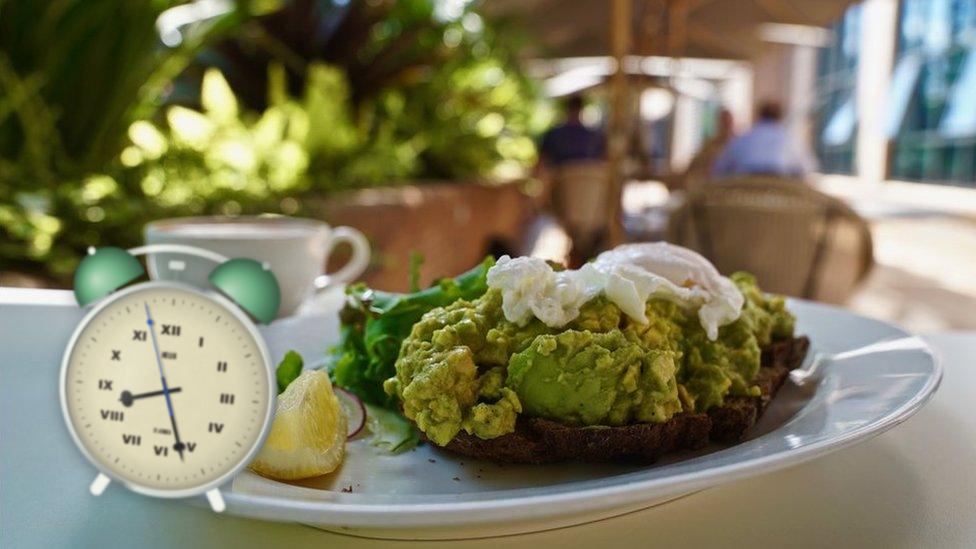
8:26:57
